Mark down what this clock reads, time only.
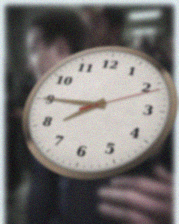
7:45:11
